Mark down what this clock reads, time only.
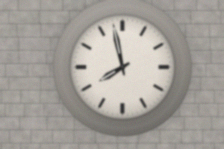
7:58
